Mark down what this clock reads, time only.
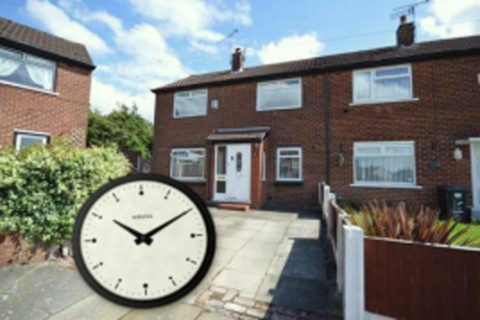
10:10
